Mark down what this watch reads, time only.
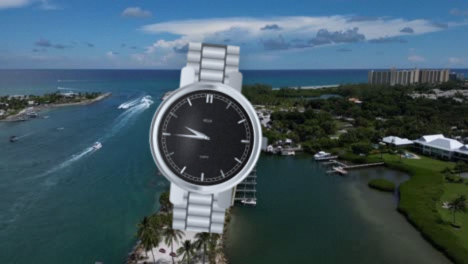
9:45
